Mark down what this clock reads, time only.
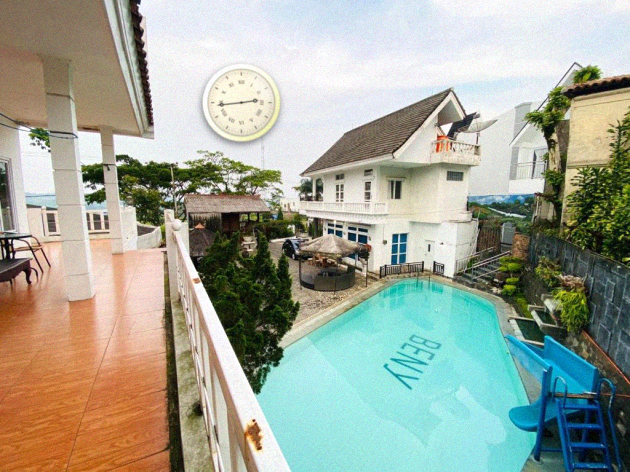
2:44
